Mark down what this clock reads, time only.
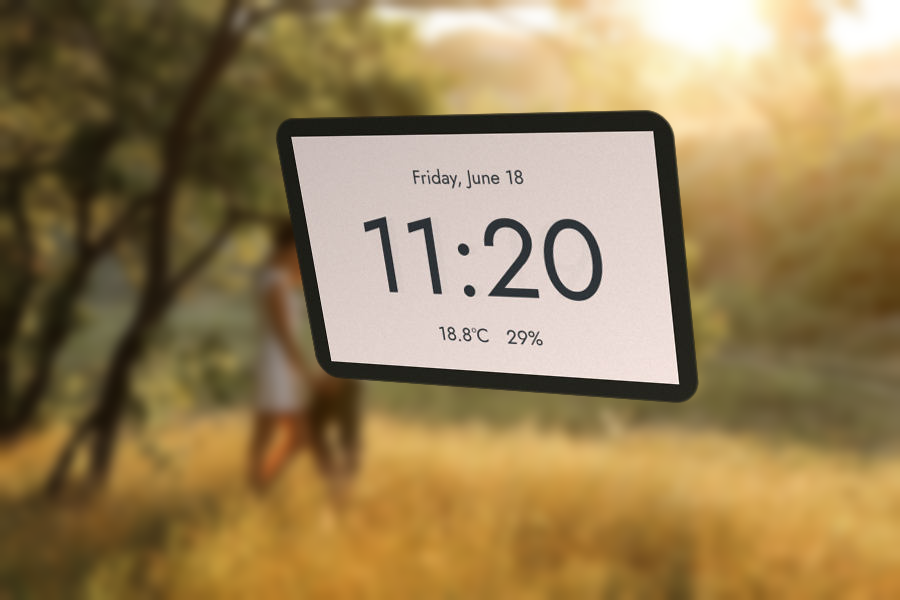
11:20
